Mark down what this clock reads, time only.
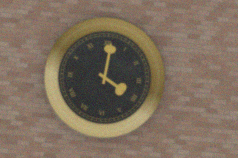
4:01
